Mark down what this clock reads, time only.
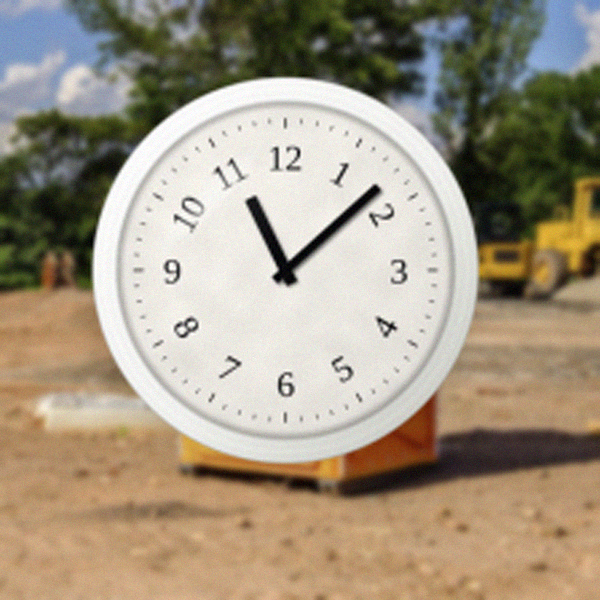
11:08
